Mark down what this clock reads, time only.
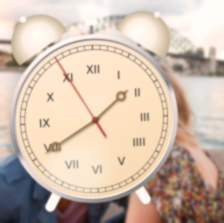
1:39:55
